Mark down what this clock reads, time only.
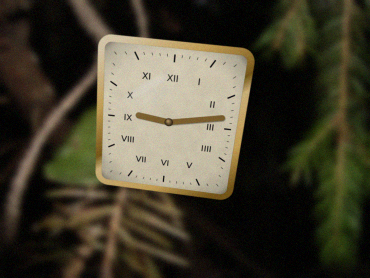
9:13
